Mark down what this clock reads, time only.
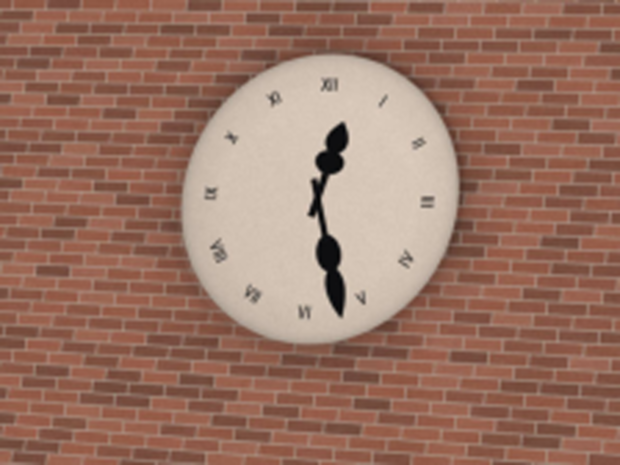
12:27
